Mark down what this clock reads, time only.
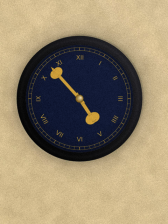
4:53
